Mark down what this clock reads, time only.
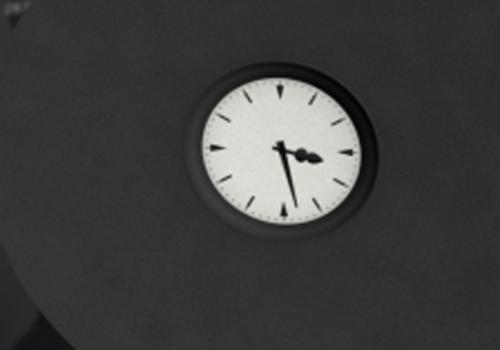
3:28
